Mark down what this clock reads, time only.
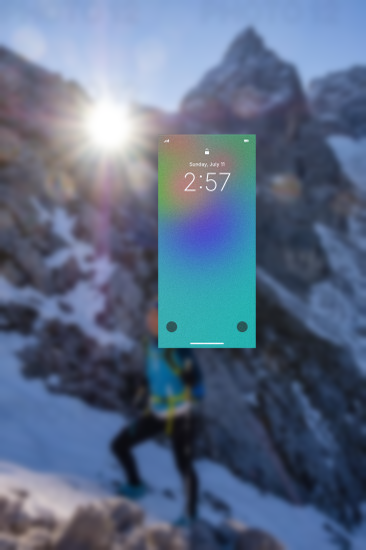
2:57
